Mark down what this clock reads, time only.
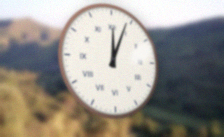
12:04
